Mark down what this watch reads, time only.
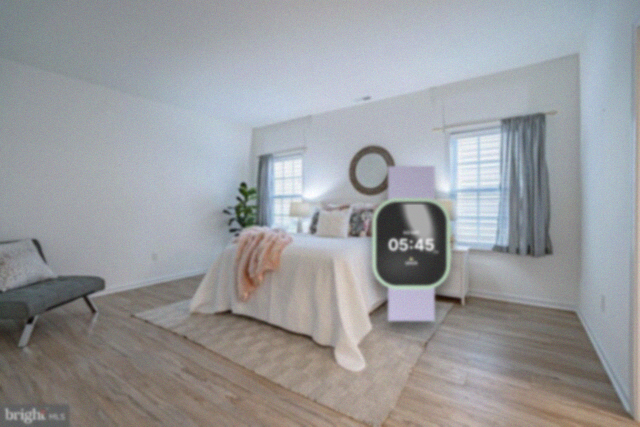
5:45
